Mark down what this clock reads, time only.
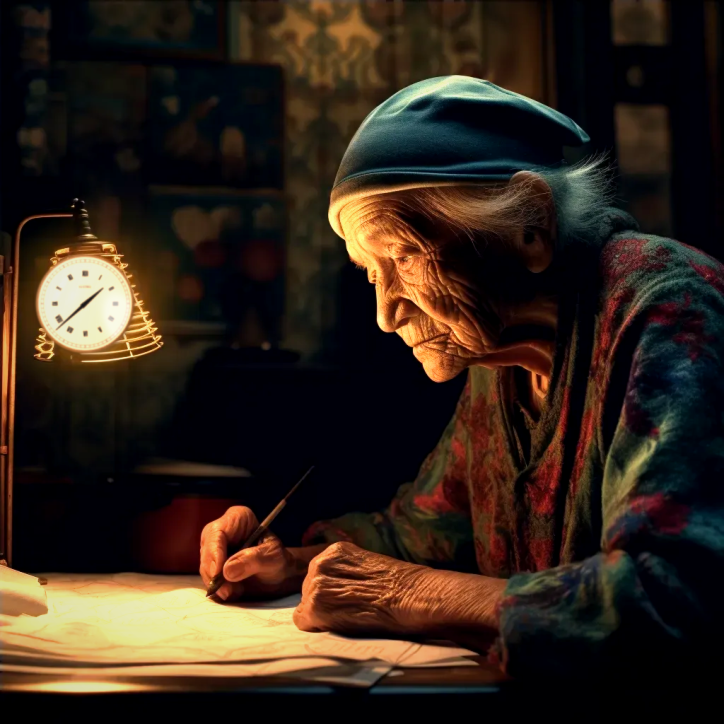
1:38
